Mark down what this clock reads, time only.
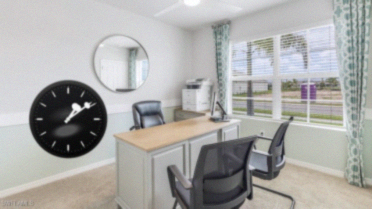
1:09
